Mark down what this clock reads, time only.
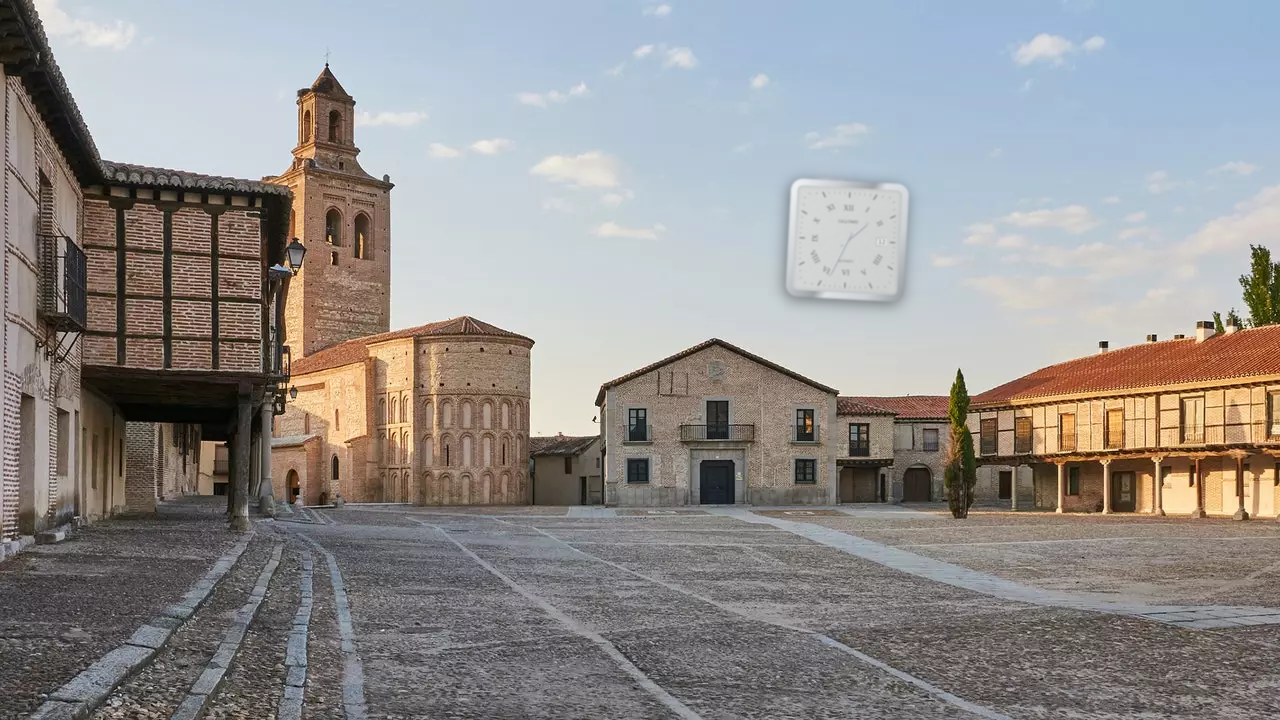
1:34
